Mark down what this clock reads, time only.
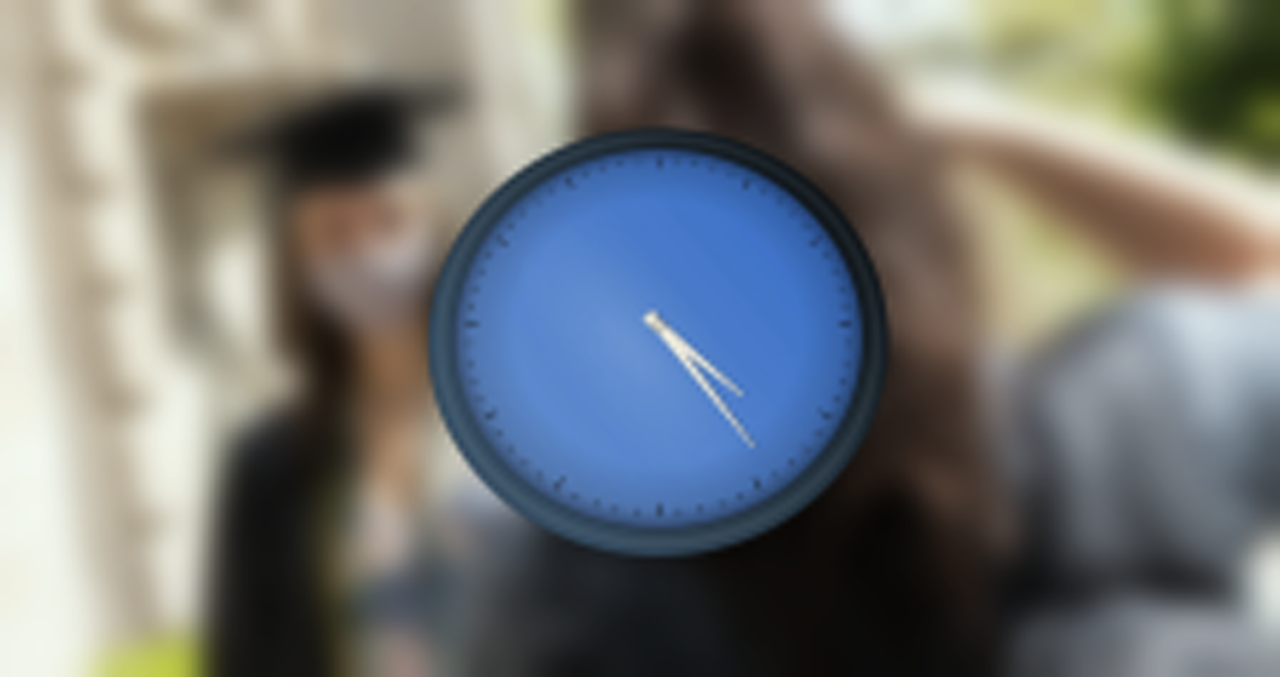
4:24
